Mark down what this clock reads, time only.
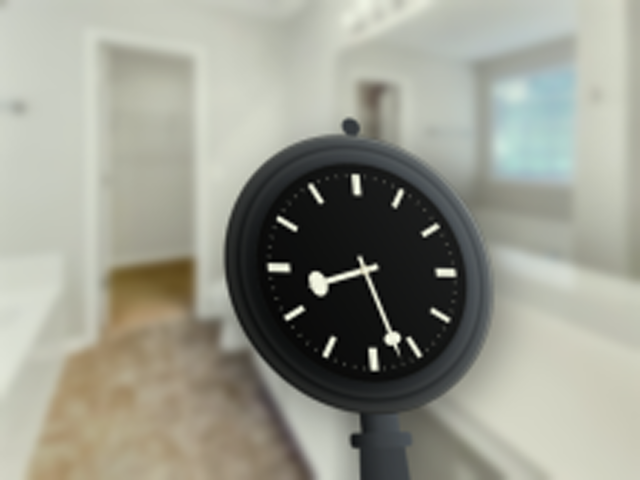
8:27
